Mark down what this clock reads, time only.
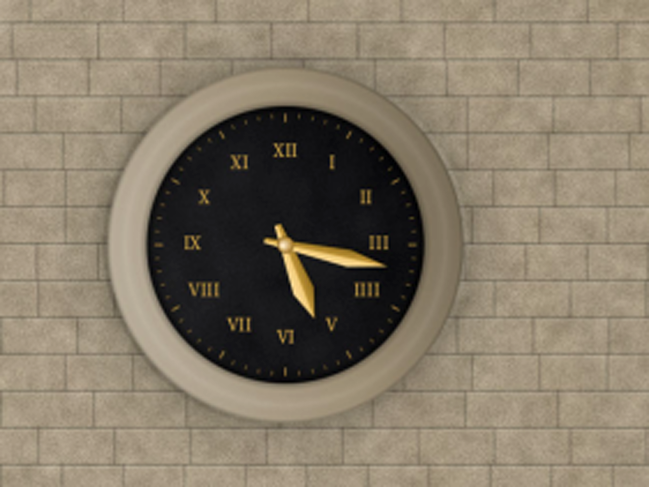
5:17
